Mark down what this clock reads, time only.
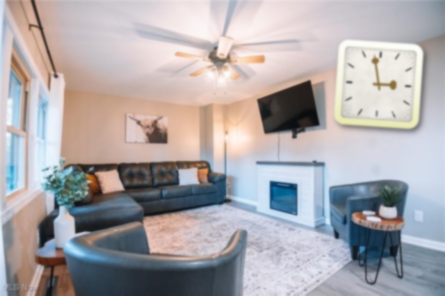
2:58
